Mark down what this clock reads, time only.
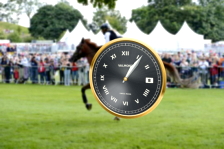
1:06
